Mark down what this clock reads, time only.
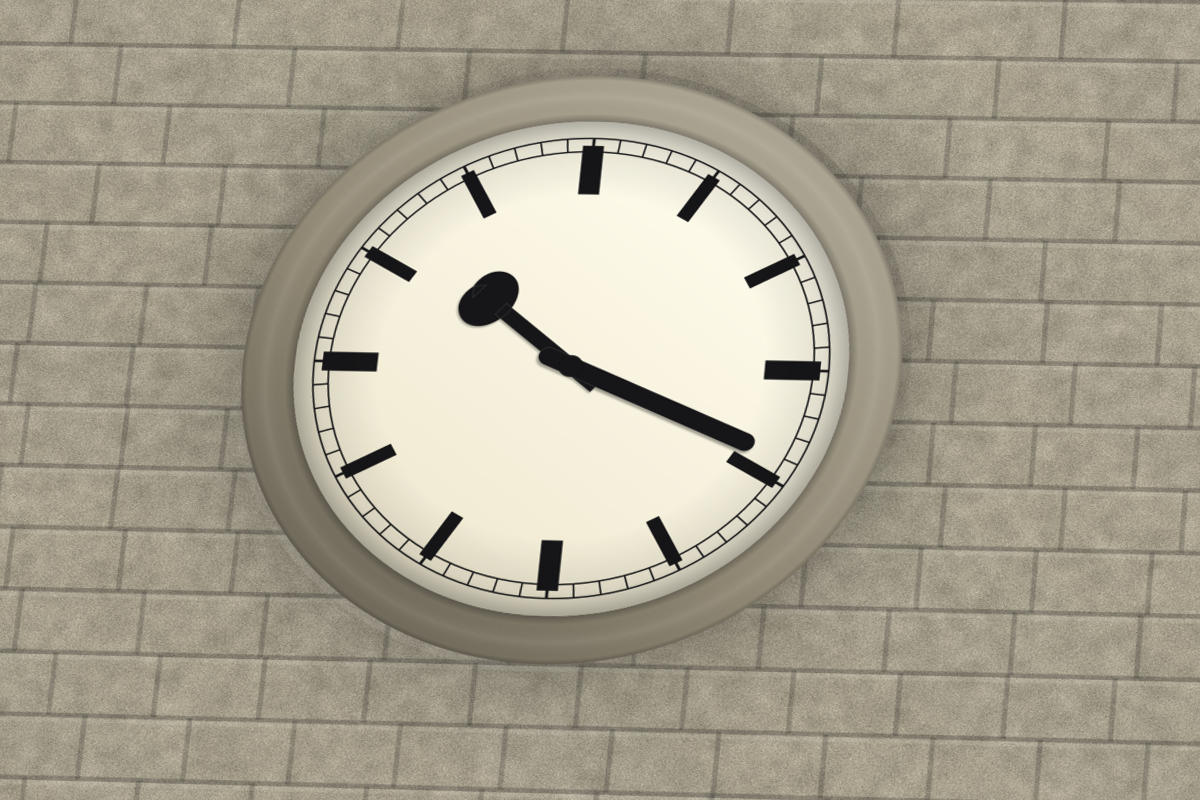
10:19
